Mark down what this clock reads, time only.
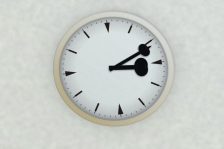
3:11
